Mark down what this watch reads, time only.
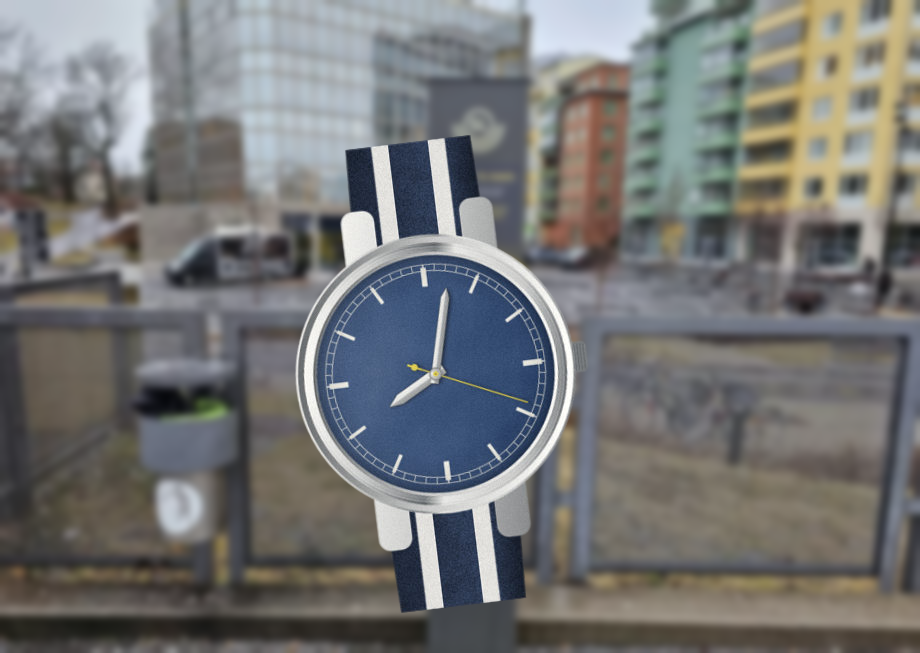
8:02:19
